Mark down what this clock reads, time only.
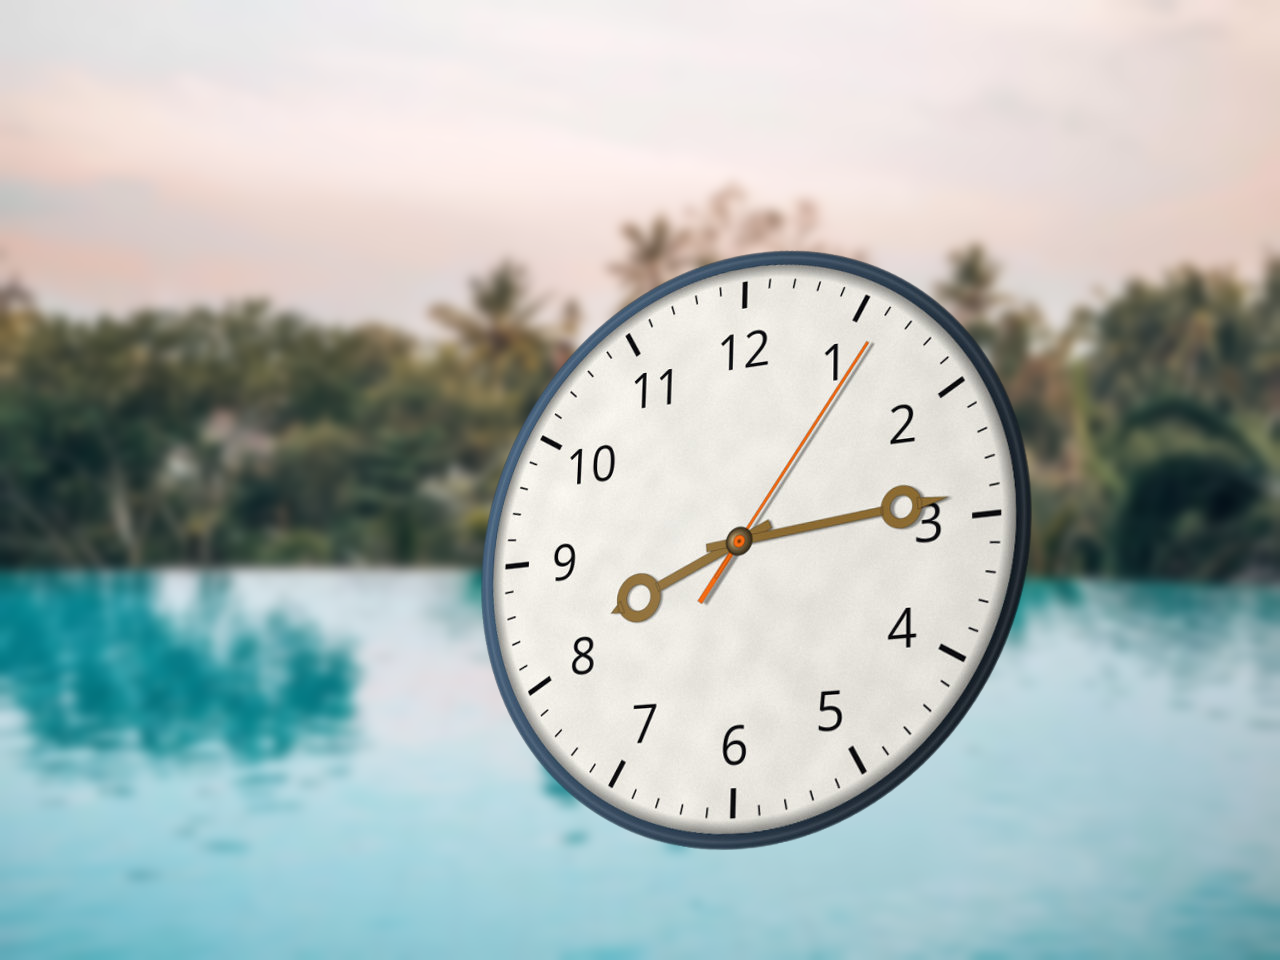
8:14:06
